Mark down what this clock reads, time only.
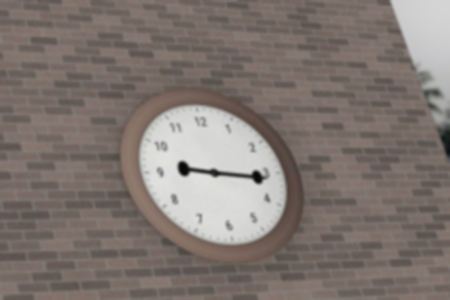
9:16
